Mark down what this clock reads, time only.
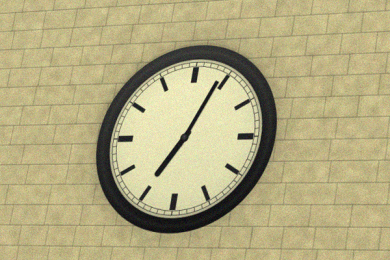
7:04
